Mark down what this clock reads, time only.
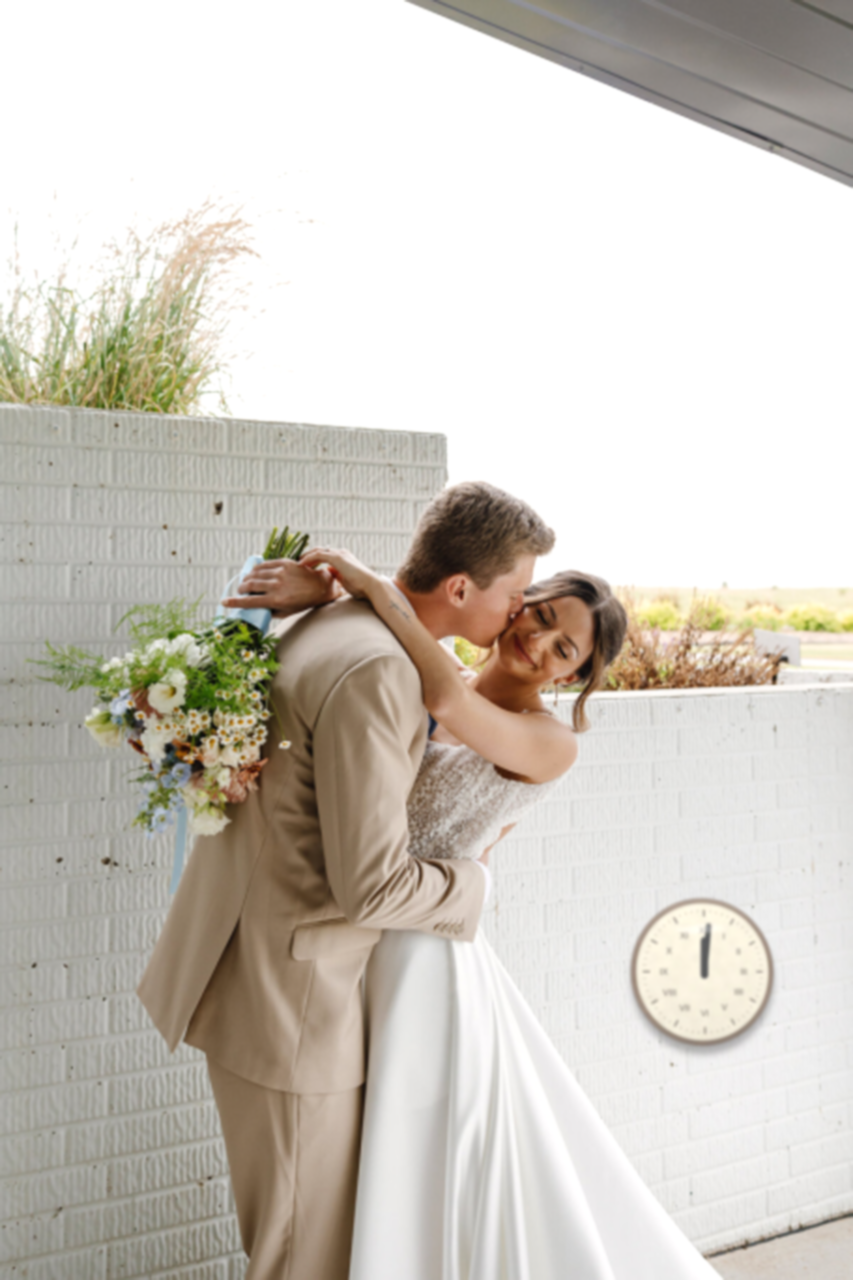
12:01
